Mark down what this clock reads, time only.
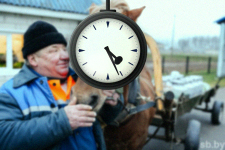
4:26
